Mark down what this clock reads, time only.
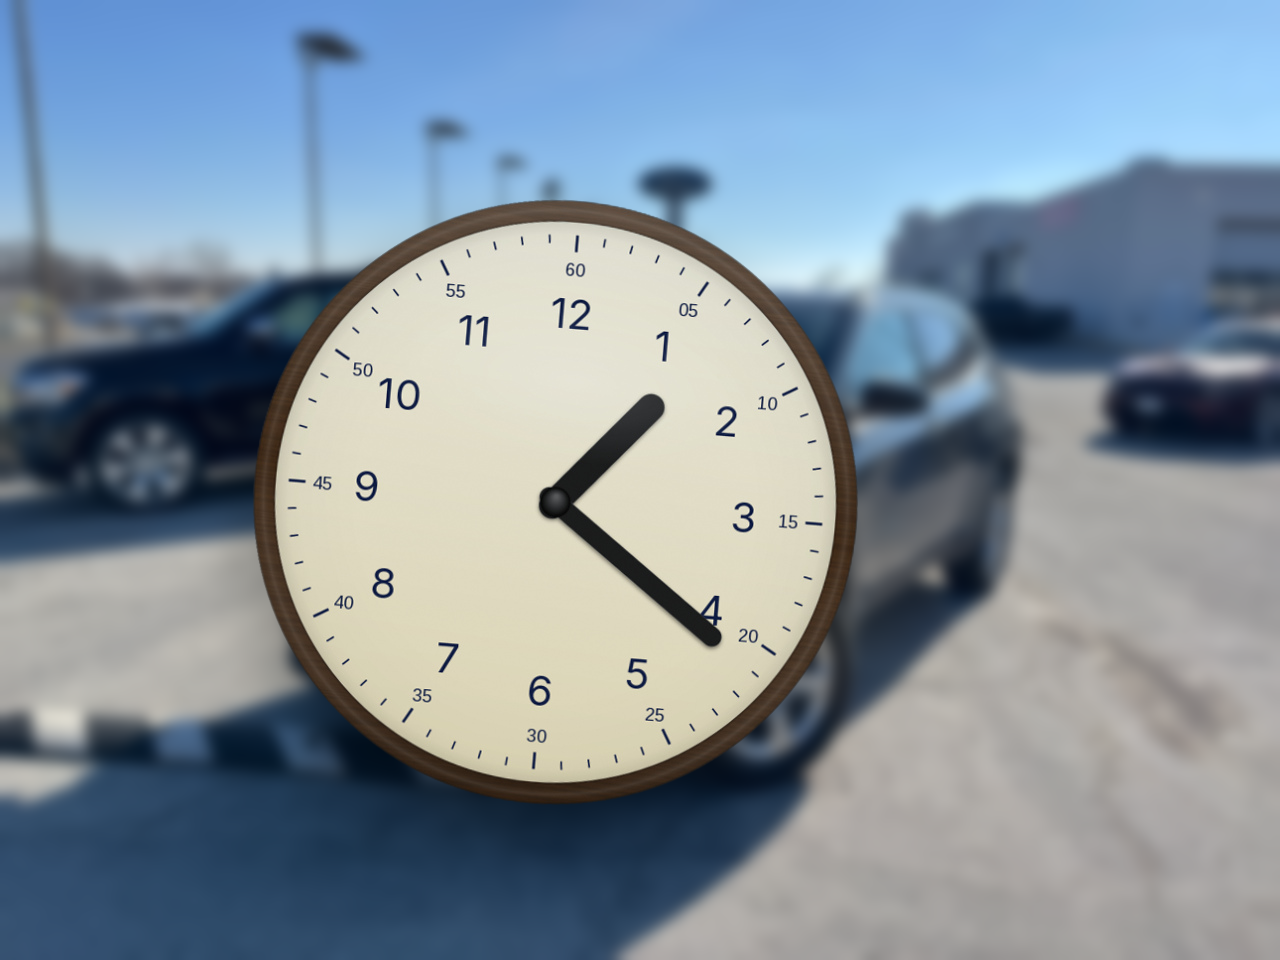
1:21
